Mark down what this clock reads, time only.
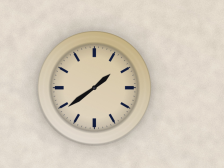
1:39
